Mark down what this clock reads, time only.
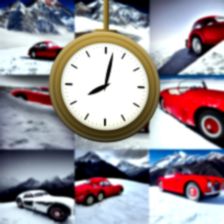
8:02
